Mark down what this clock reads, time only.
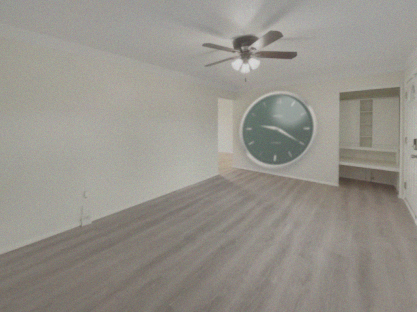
9:20
